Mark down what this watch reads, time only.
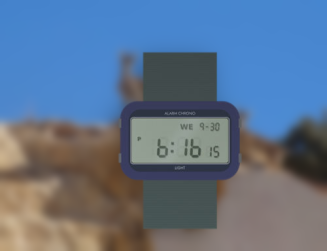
6:16:15
